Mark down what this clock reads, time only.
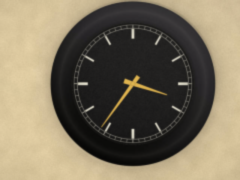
3:36
